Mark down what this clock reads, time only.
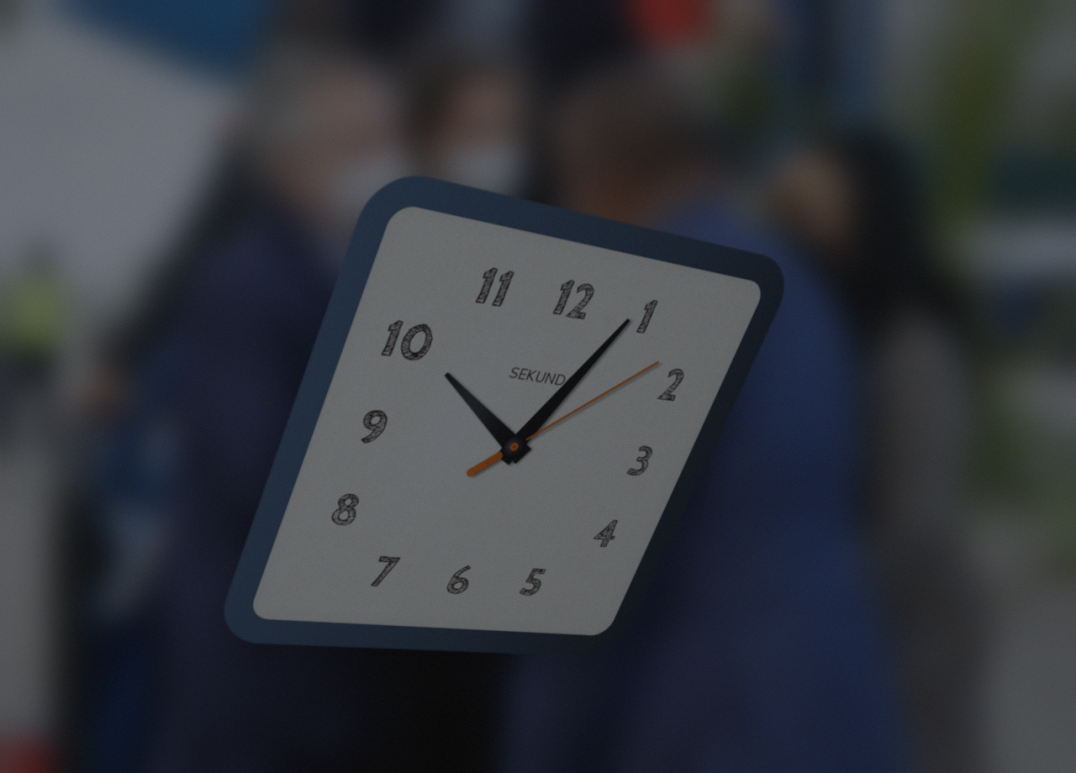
10:04:08
